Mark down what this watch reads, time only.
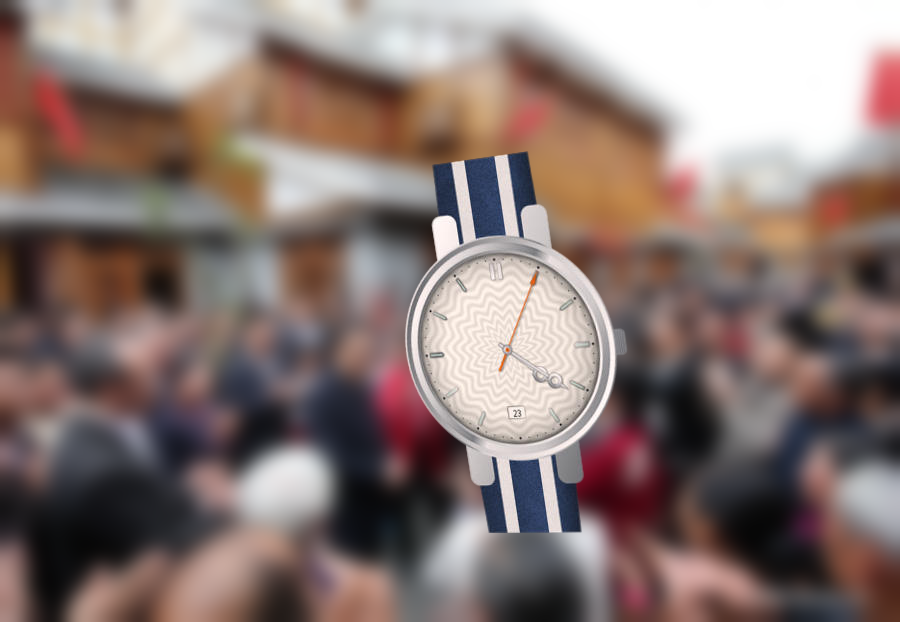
4:21:05
